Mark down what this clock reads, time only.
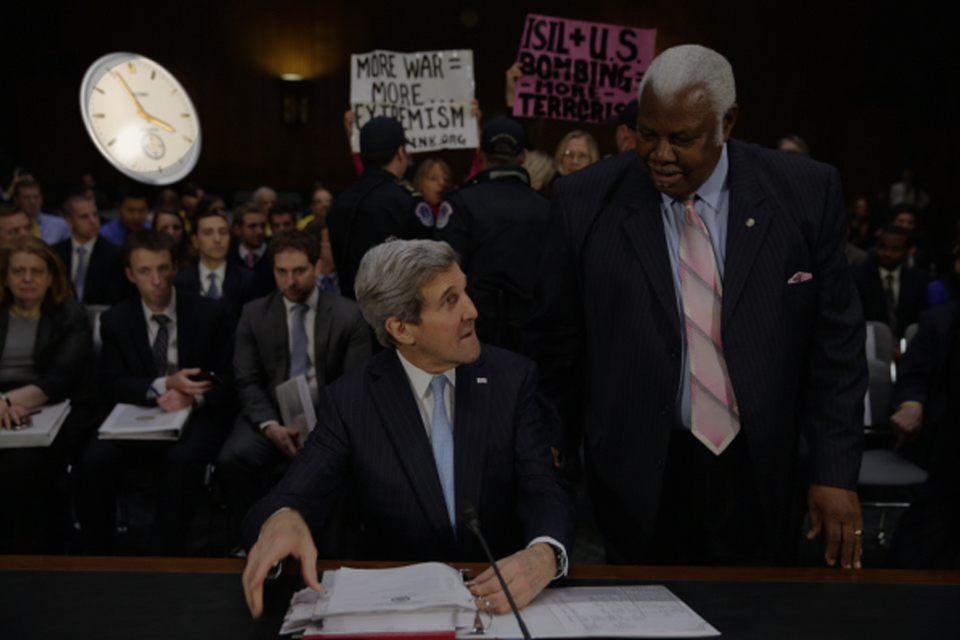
3:56
